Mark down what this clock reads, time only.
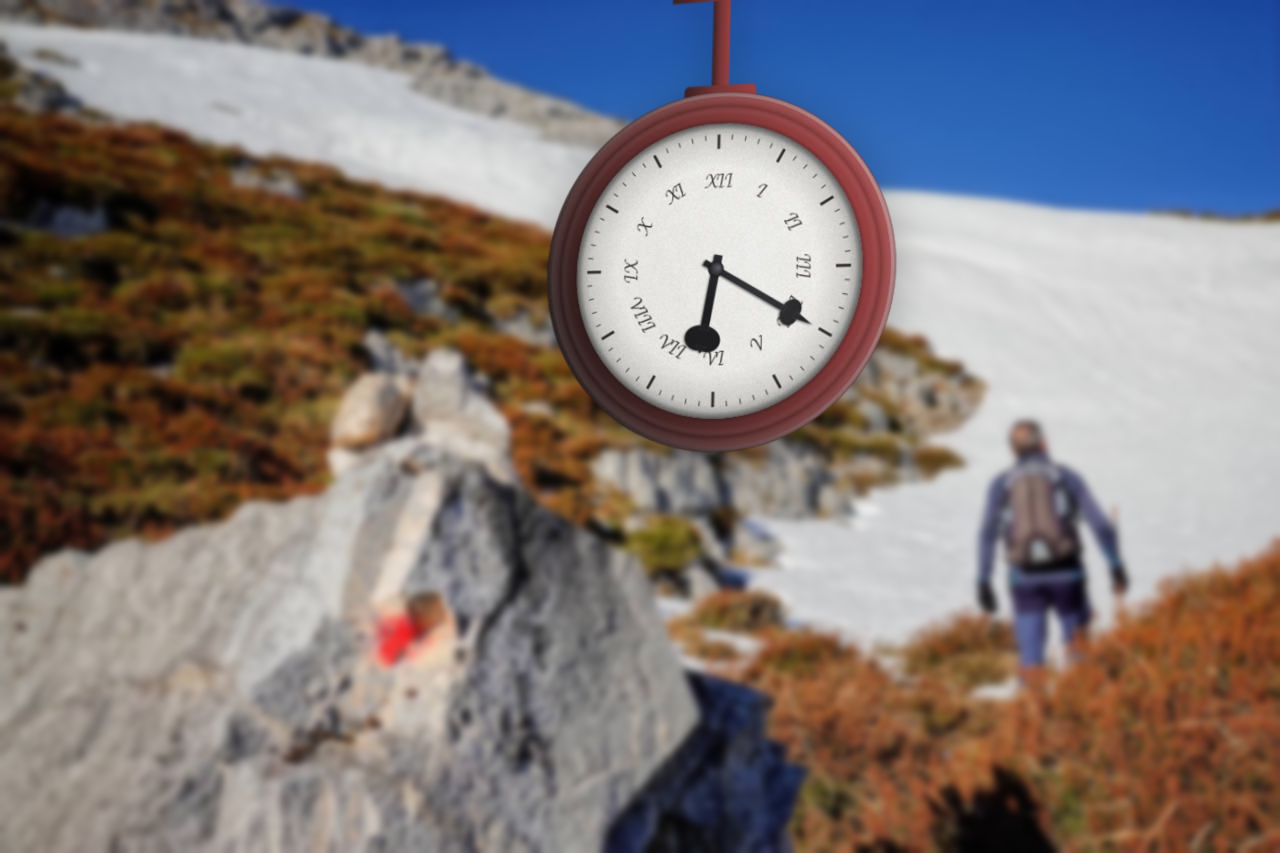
6:20
